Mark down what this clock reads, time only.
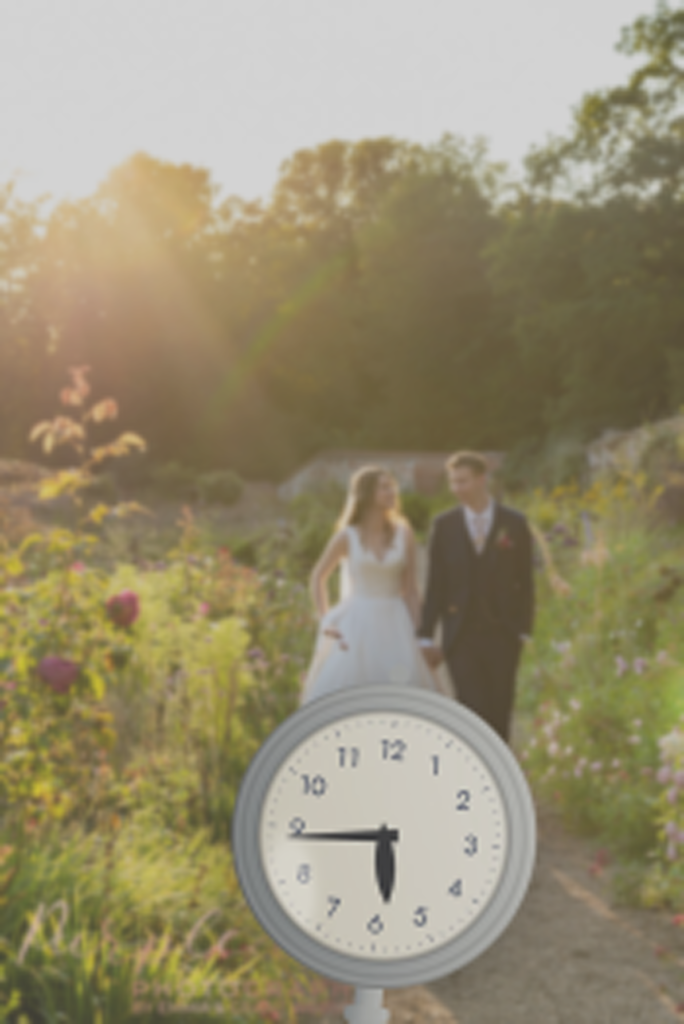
5:44
